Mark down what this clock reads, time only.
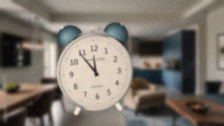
11:54
